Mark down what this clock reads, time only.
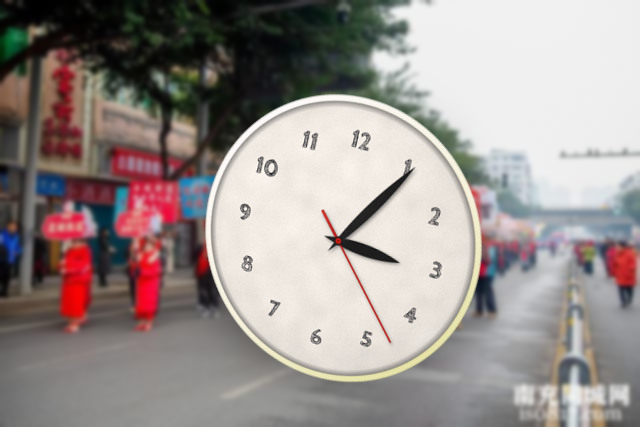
3:05:23
